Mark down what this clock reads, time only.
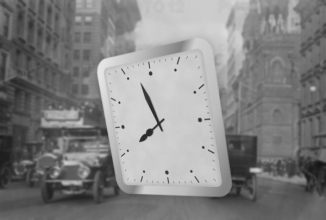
7:57
